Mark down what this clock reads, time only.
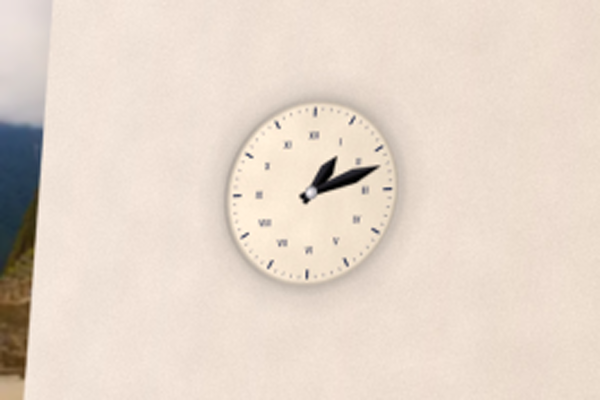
1:12
